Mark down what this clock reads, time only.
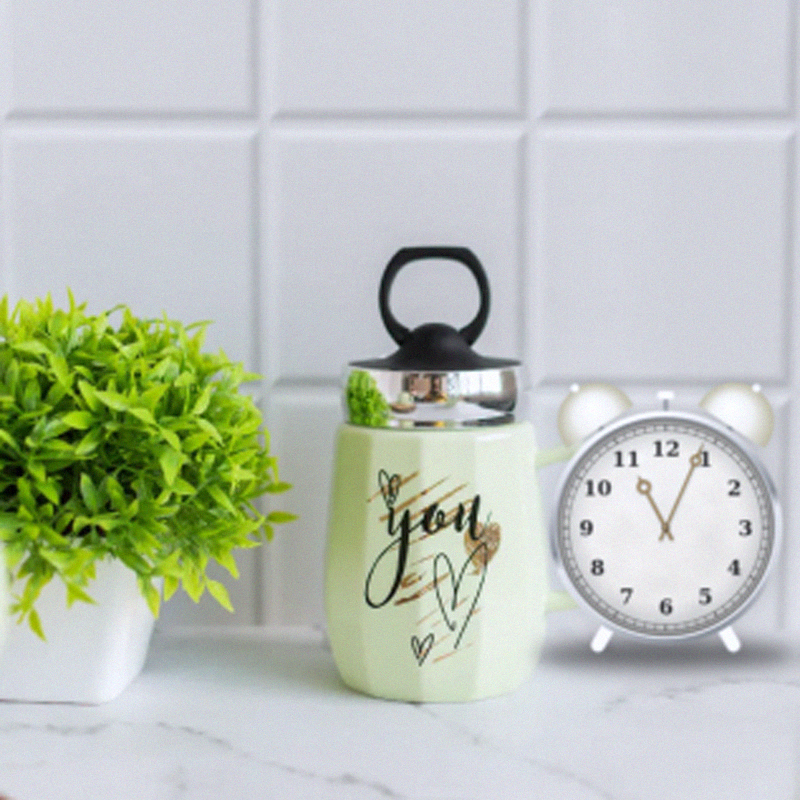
11:04
